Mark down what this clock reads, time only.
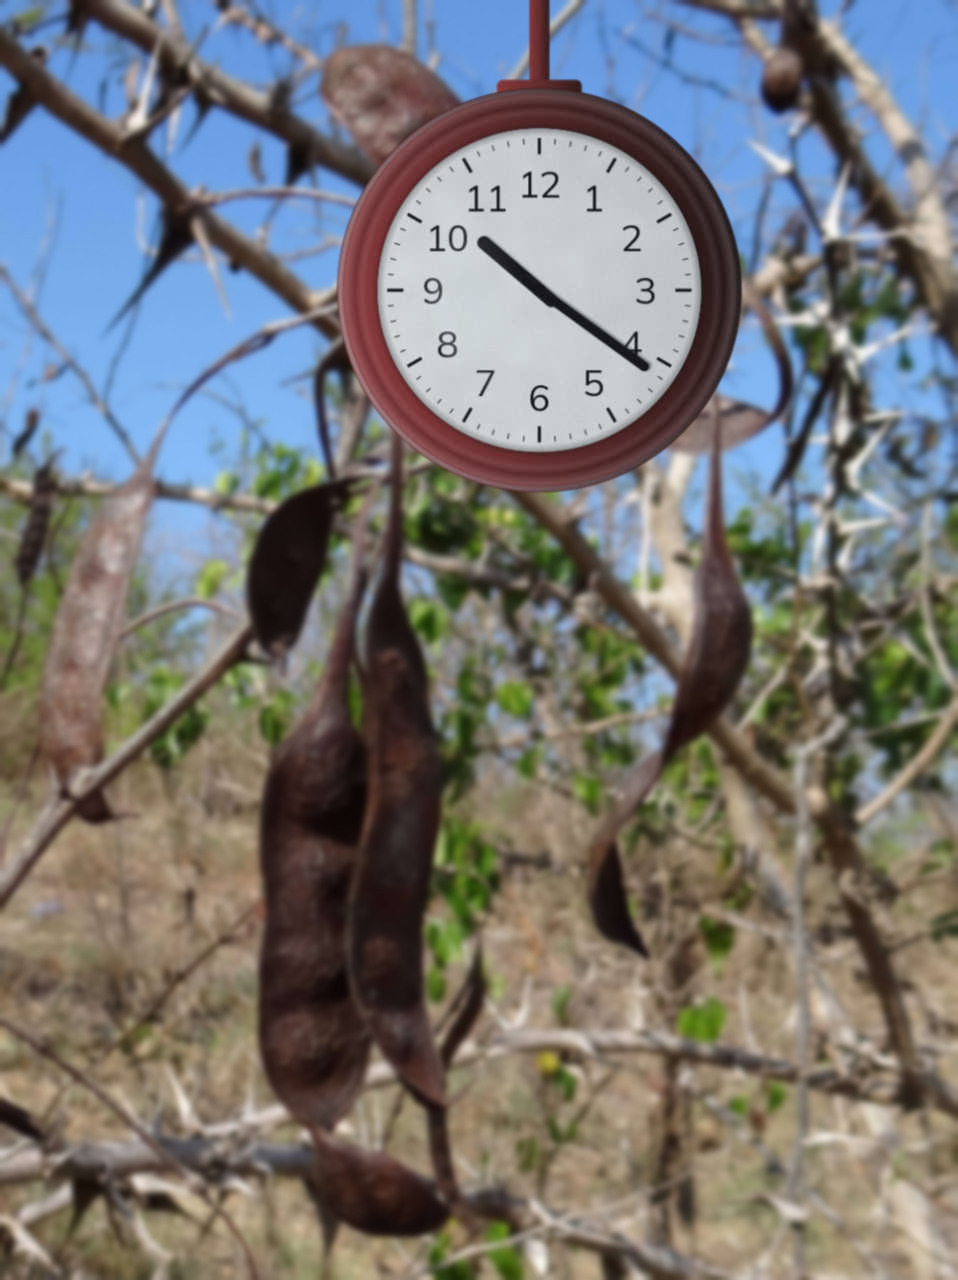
10:21
